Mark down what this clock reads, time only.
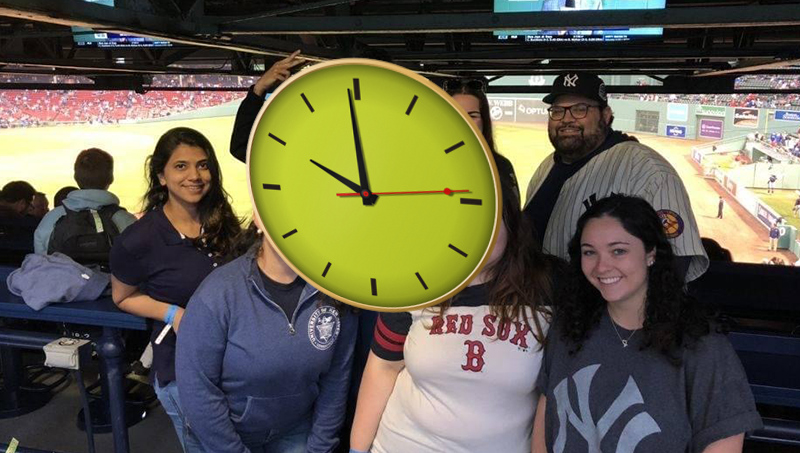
9:59:14
